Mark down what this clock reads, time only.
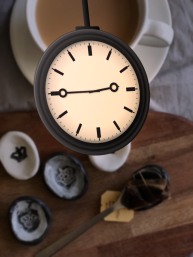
2:45
